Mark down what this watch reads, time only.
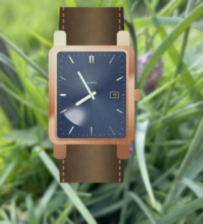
7:55
